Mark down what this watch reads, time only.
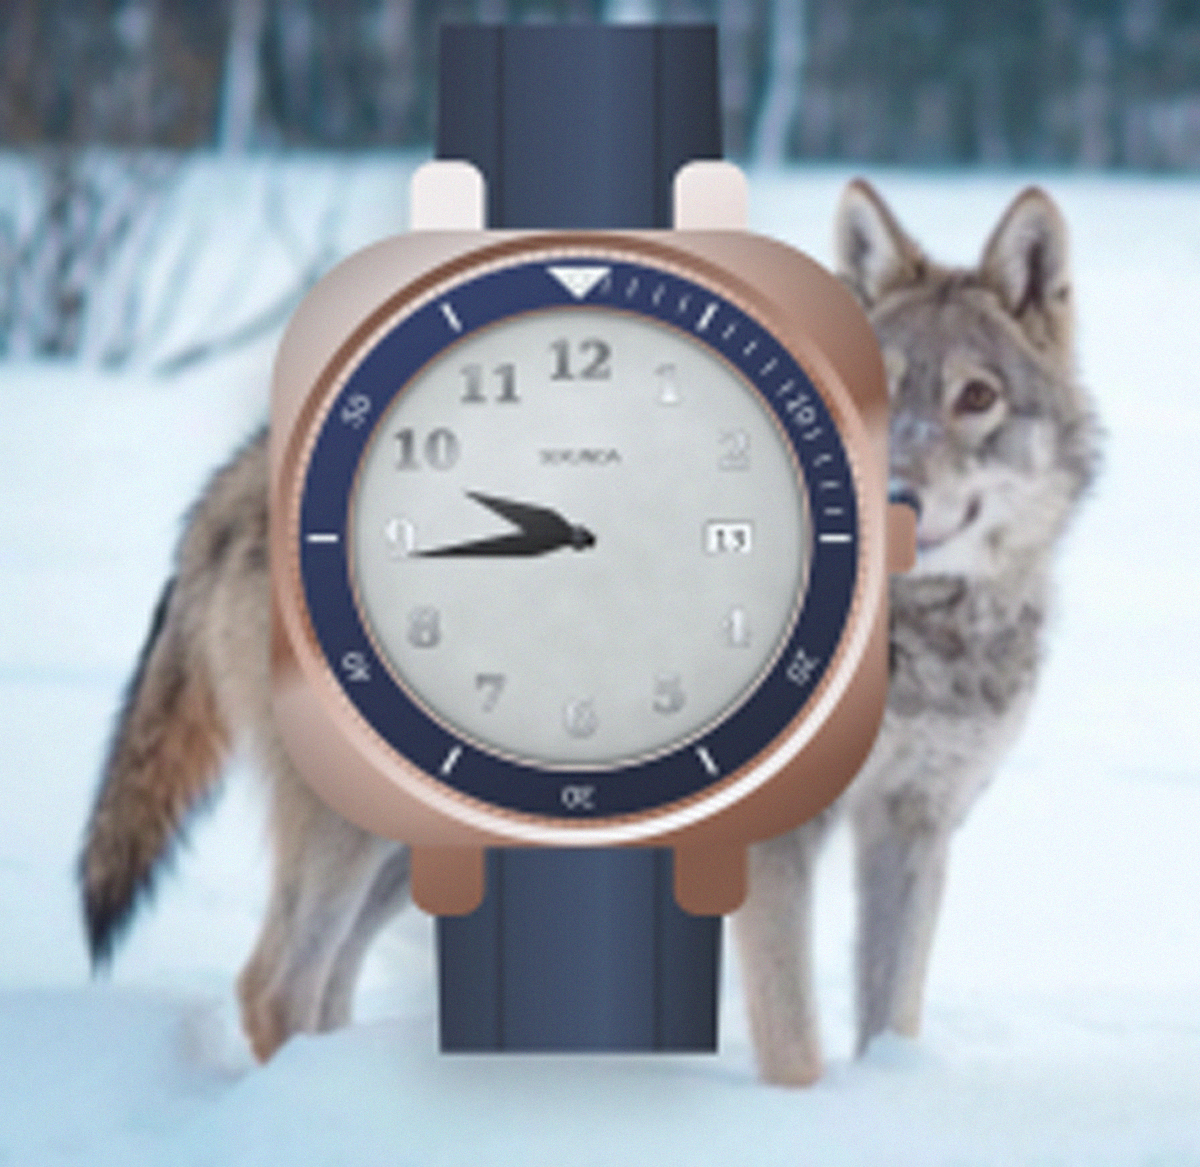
9:44
